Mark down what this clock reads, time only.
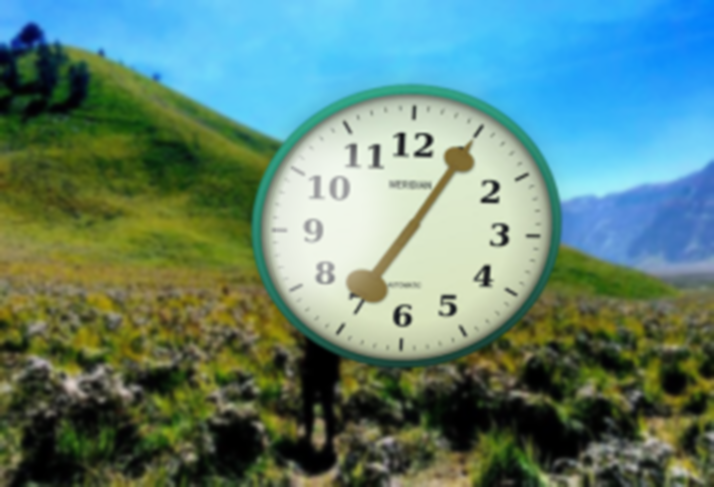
7:05
